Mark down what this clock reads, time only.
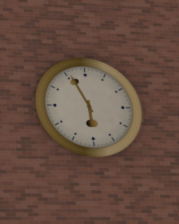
5:56
